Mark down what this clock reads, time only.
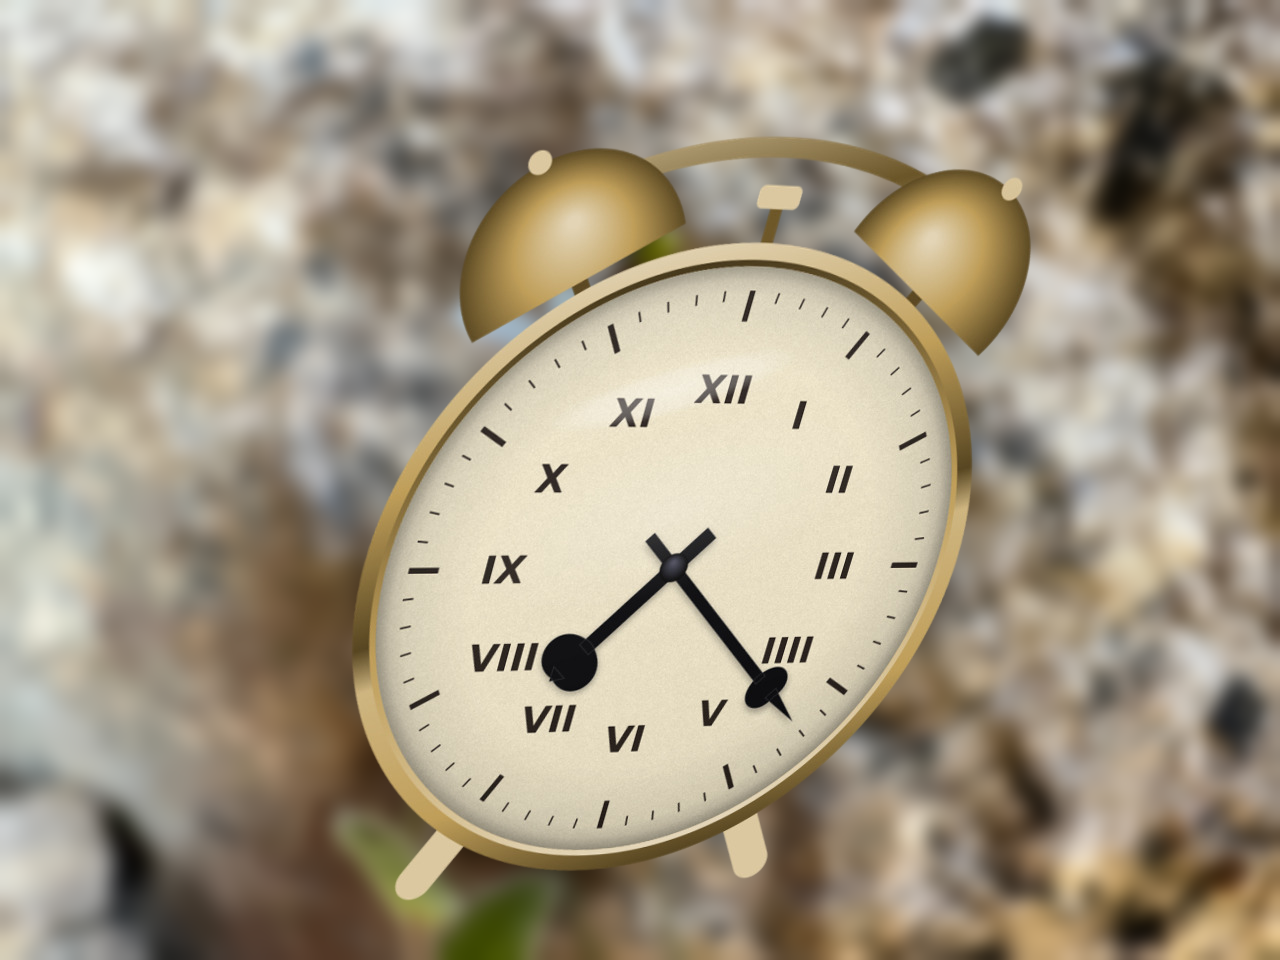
7:22
